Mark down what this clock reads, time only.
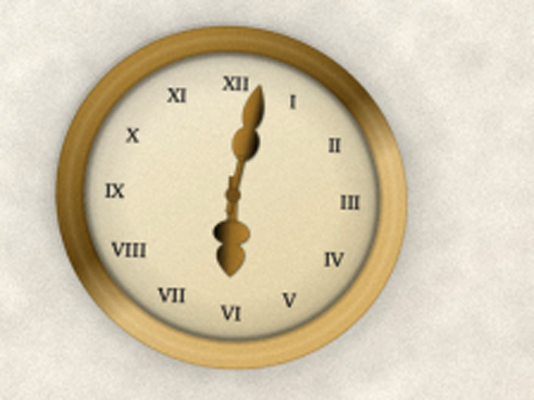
6:02
